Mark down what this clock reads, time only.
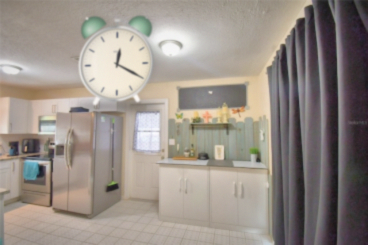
12:20
